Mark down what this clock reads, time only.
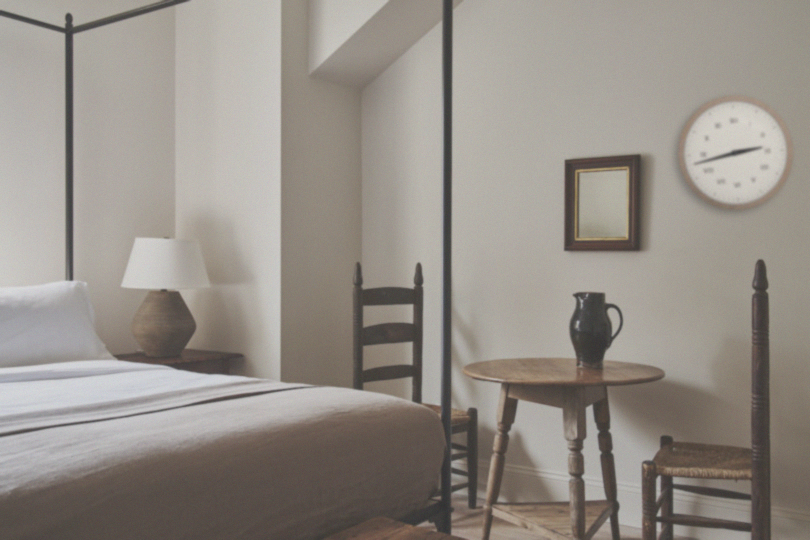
2:43
